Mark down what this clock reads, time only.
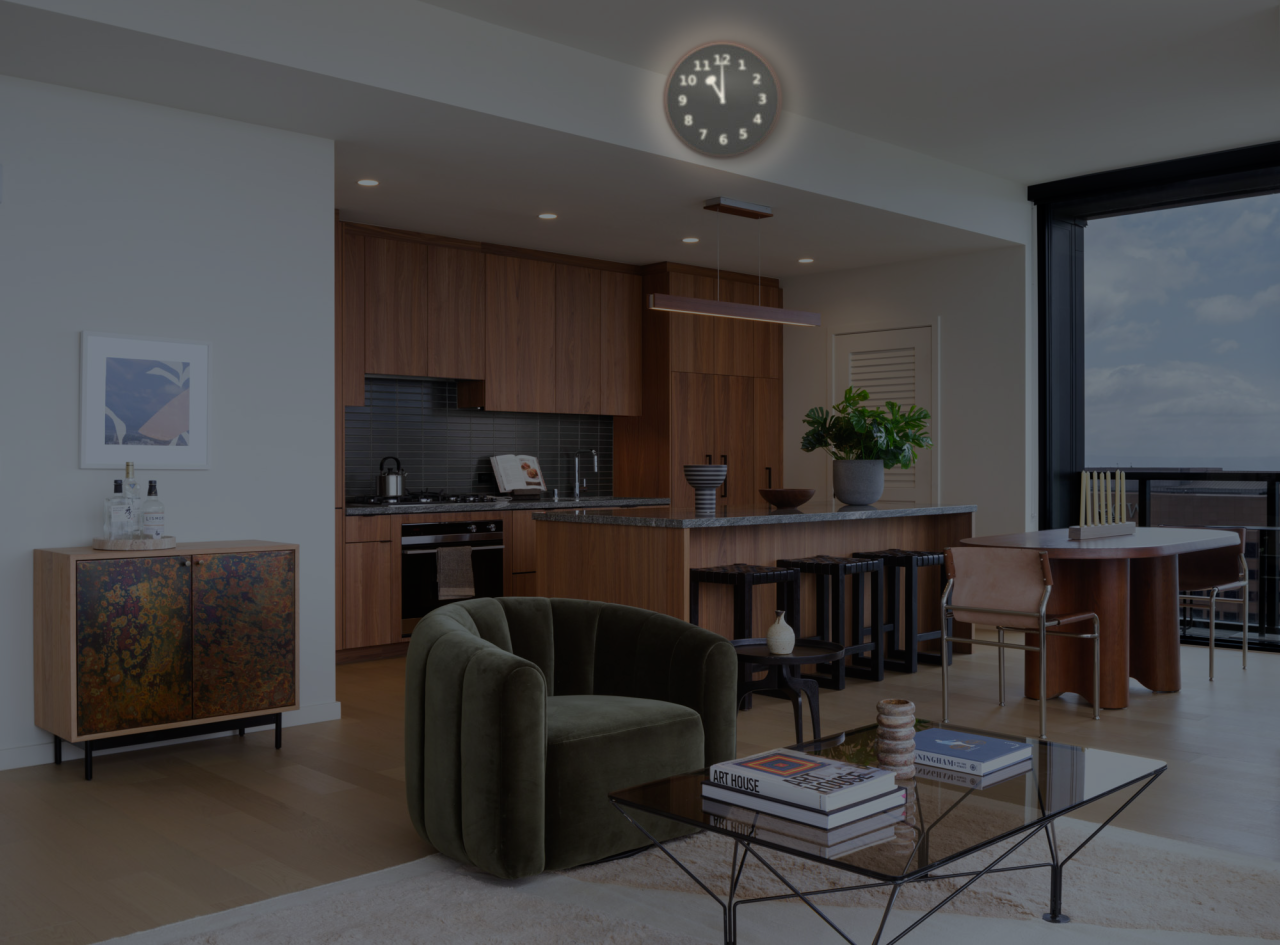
11:00
